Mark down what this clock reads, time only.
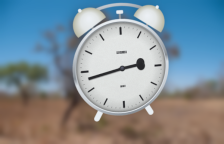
2:43
